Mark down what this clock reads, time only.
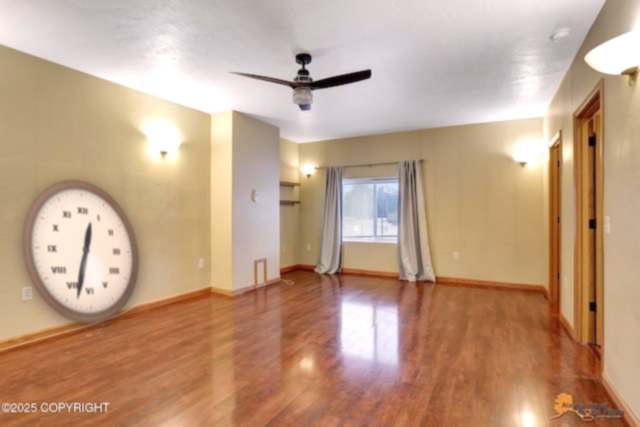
12:33
